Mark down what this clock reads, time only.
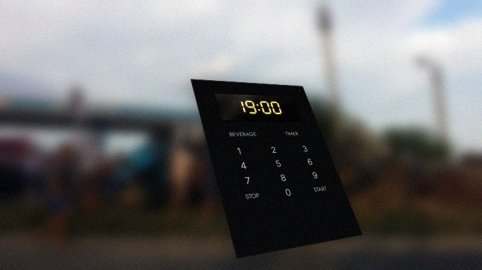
19:00
